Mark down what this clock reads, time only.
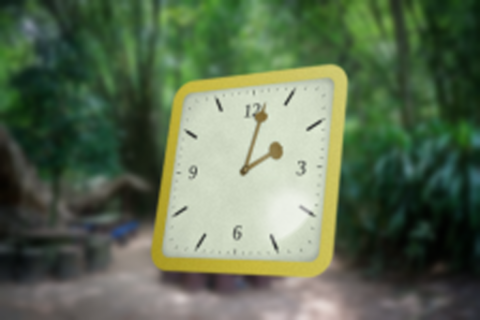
2:02
